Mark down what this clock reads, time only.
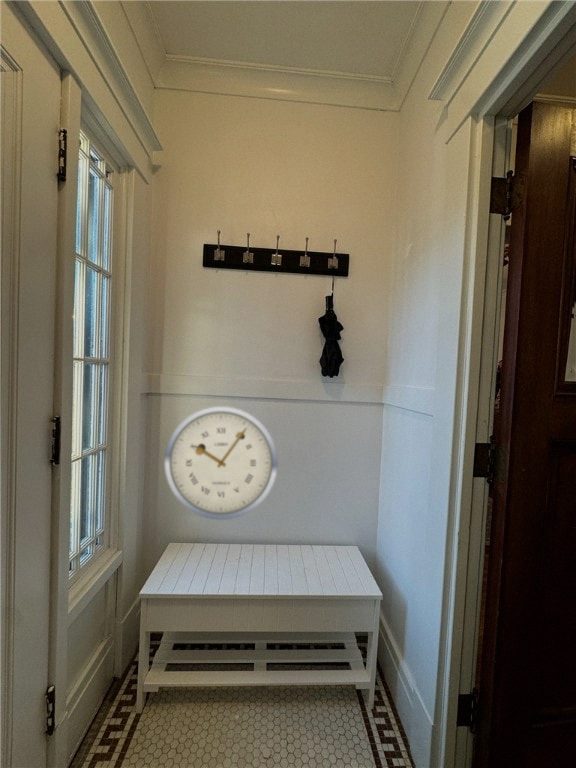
10:06
